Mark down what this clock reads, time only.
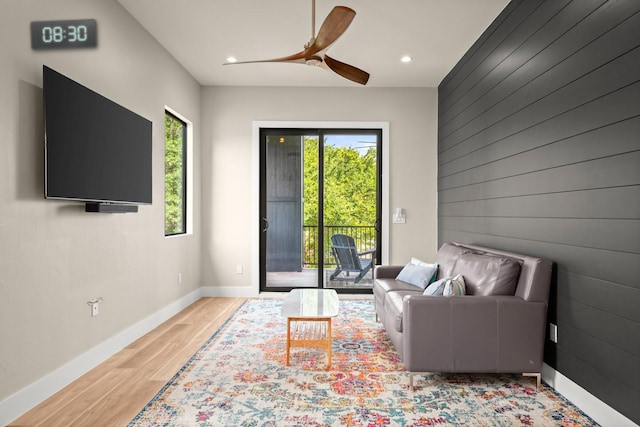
8:30
